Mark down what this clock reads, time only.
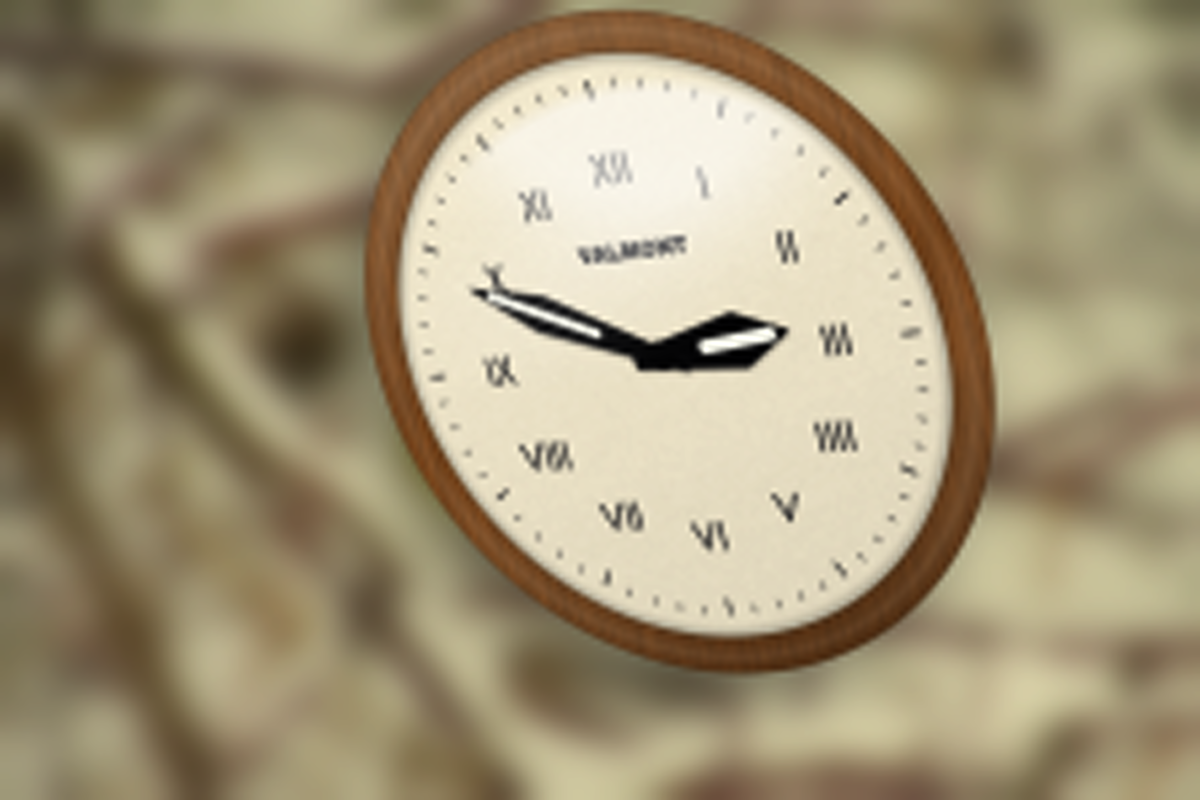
2:49
